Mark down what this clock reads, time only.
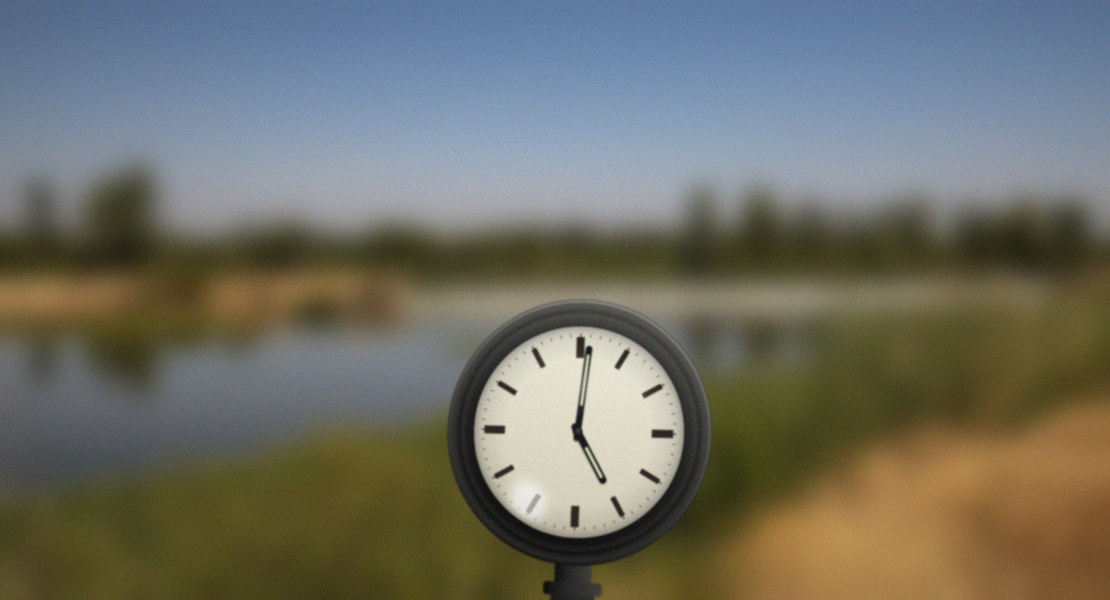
5:01
